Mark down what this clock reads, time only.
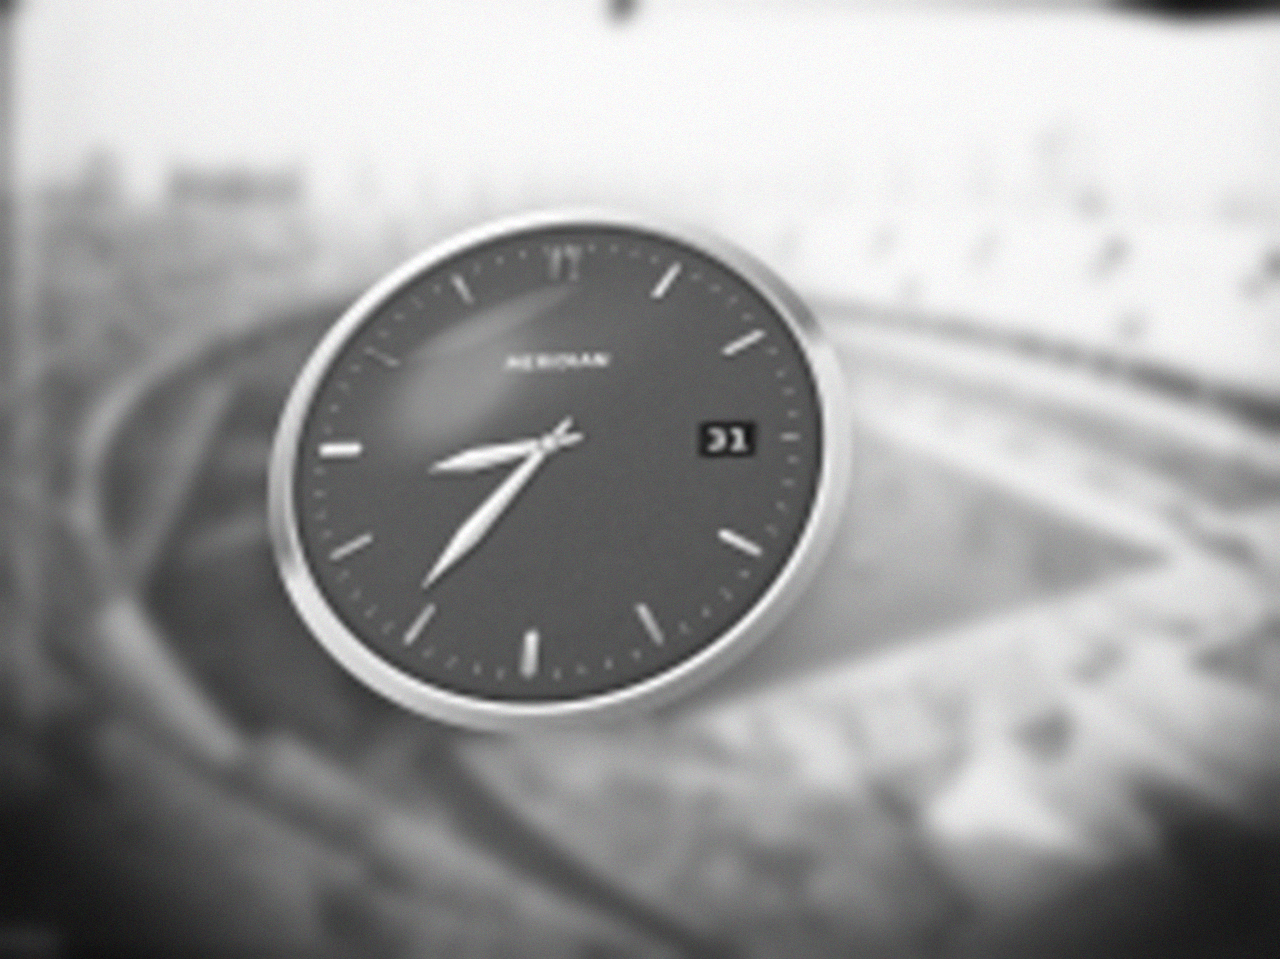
8:36
